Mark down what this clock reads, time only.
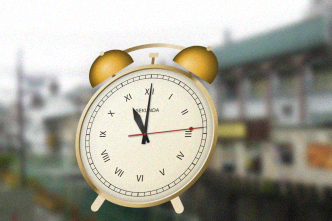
11:00:14
